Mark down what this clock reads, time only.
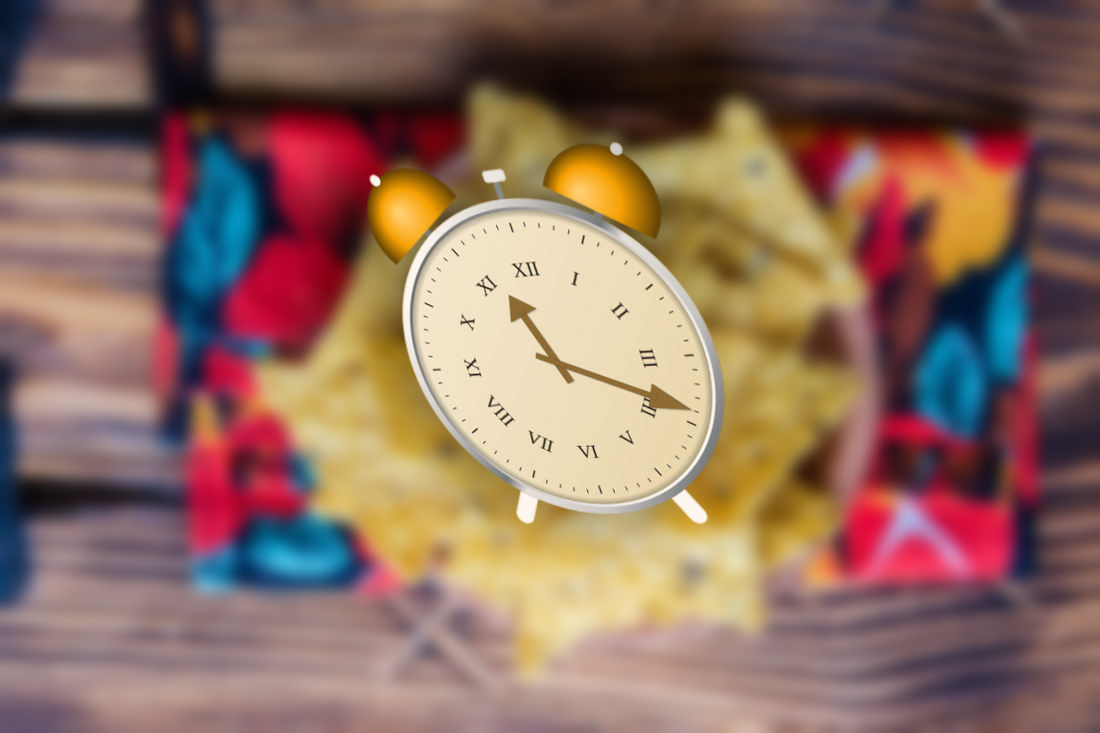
11:19
